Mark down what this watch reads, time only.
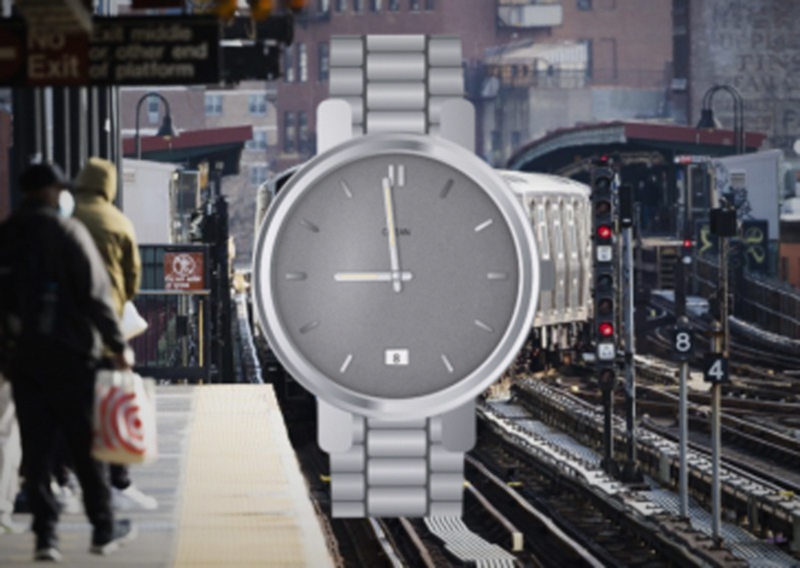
8:59
